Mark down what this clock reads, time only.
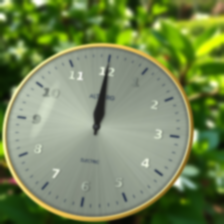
12:00
